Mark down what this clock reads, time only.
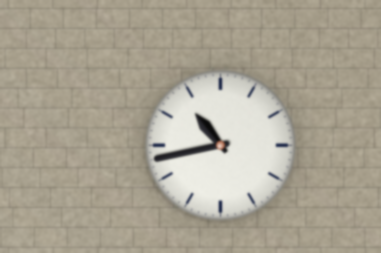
10:43
